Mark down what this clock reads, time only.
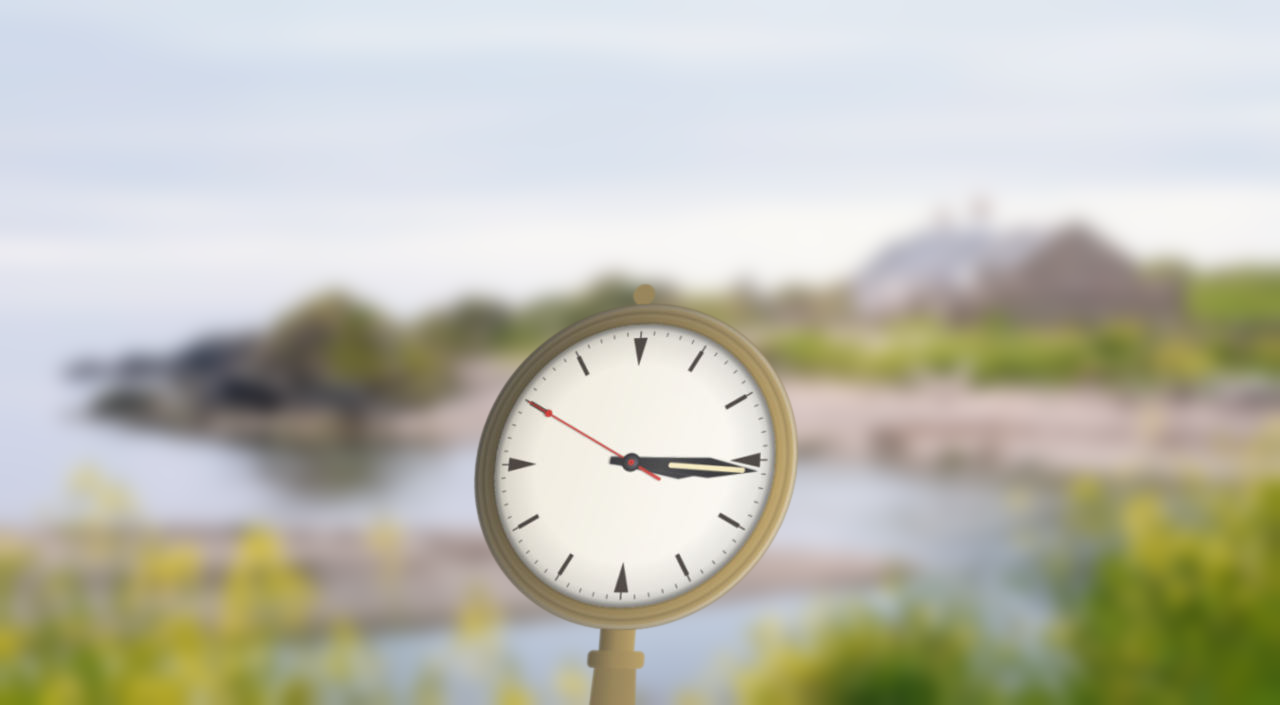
3:15:50
